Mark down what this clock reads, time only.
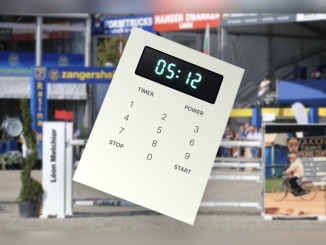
5:12
